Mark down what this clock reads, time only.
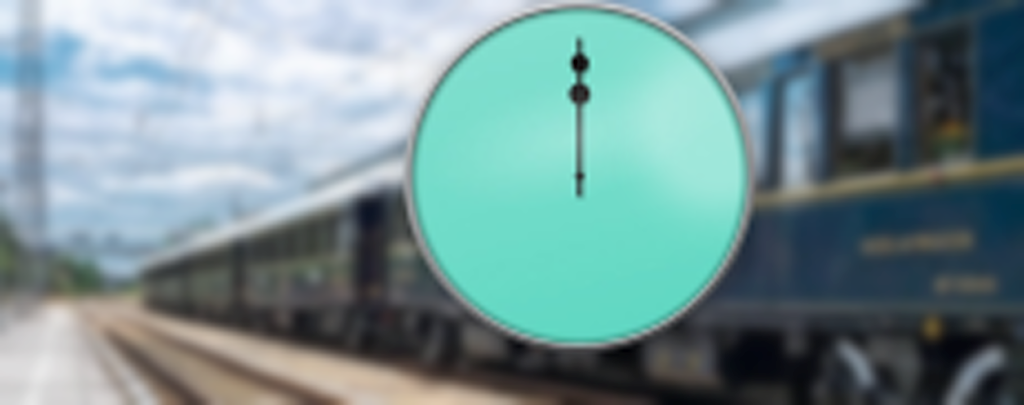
12:00
